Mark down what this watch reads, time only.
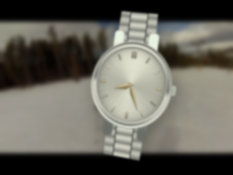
8:26
